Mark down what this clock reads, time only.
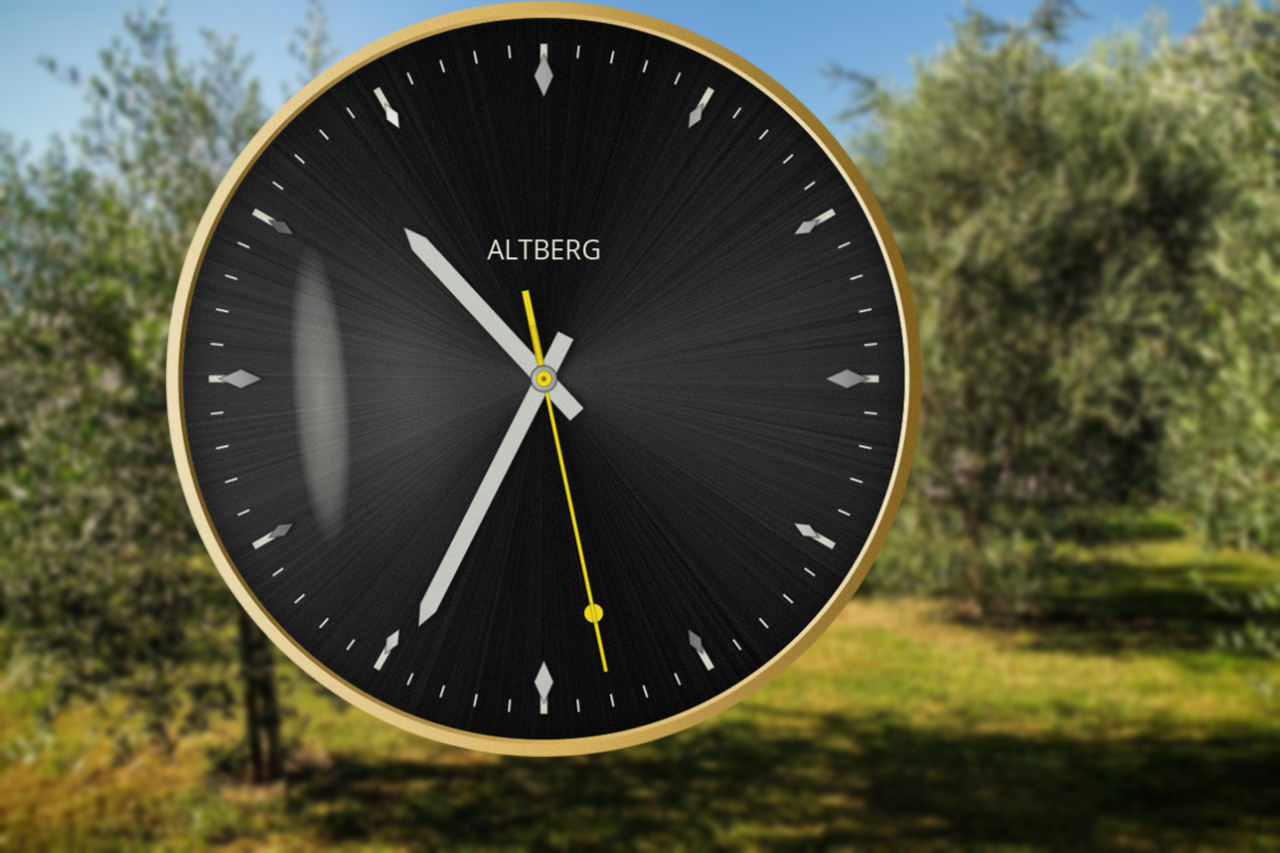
10:34:28
